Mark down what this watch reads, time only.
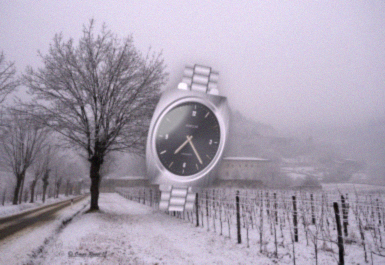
7:23
